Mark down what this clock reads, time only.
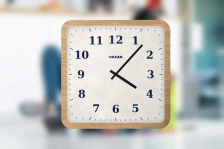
4:07
